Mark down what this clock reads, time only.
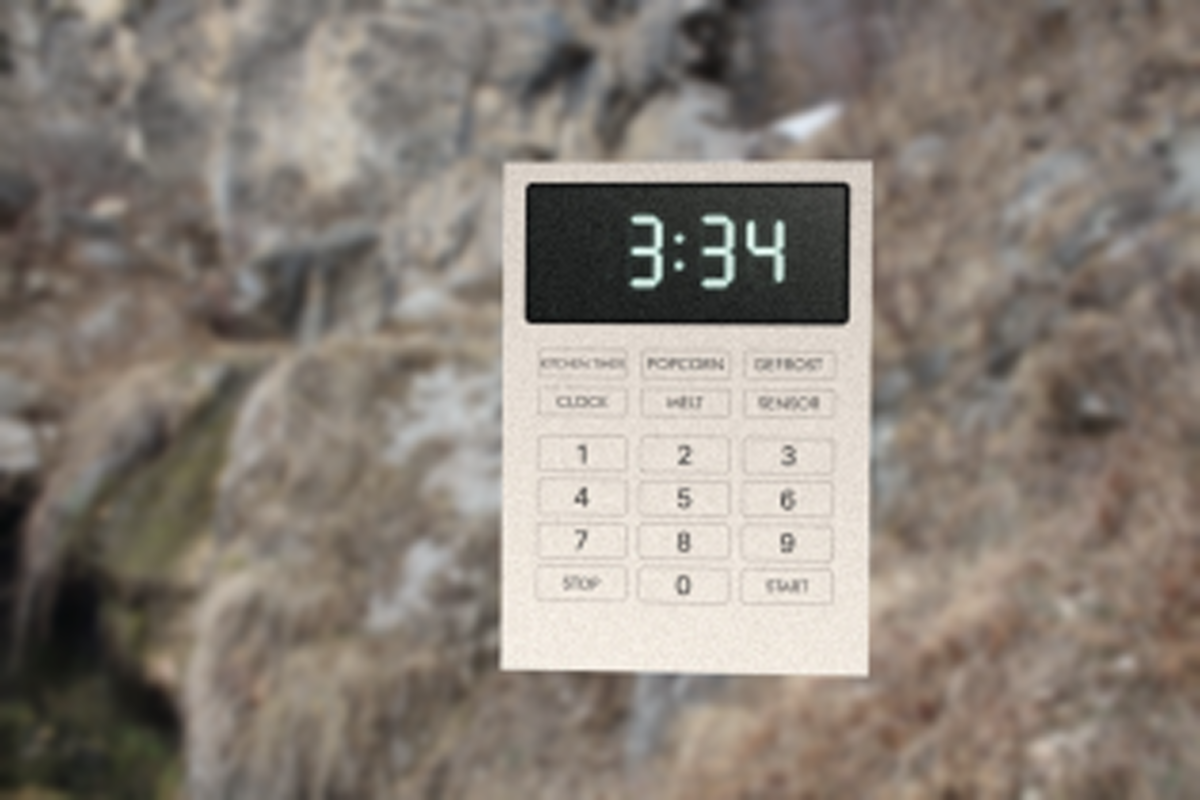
3:34
